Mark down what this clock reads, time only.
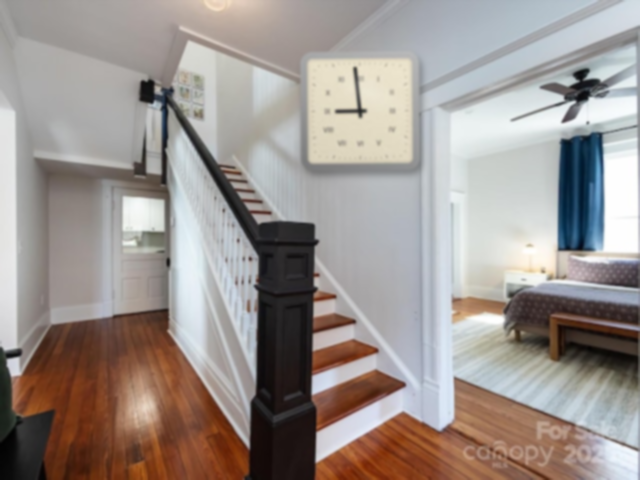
8:59
